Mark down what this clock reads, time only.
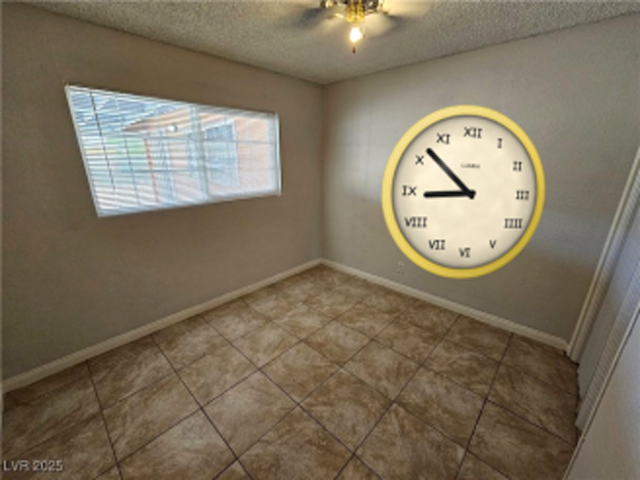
8:52
